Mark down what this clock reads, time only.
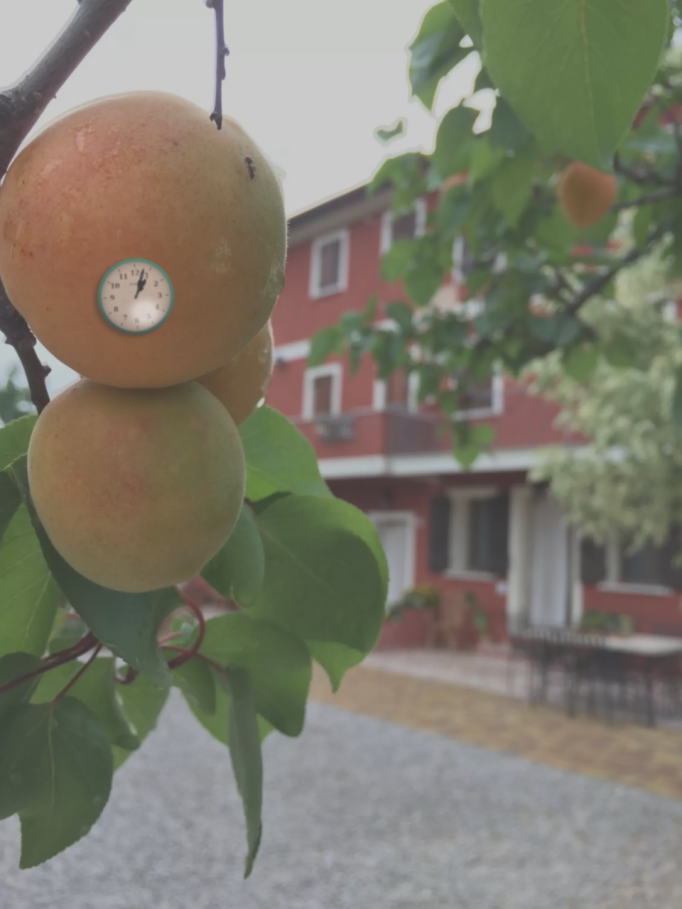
1:03
